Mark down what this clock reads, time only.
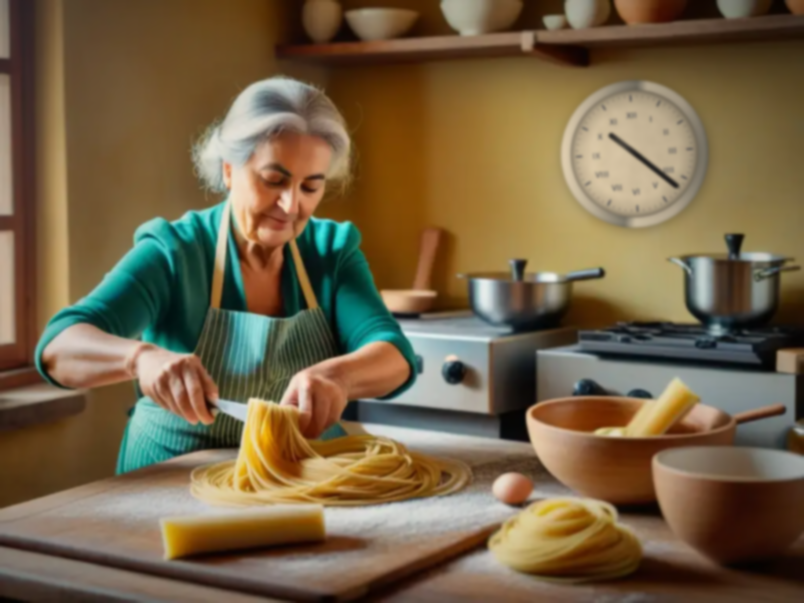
10:22
